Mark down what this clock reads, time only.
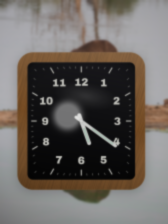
5:21
